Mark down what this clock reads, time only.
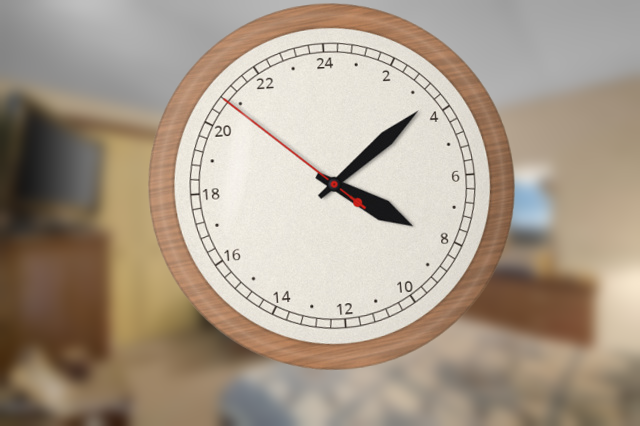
8:08:52
